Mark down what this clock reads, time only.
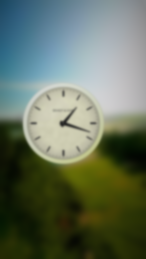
1:18
